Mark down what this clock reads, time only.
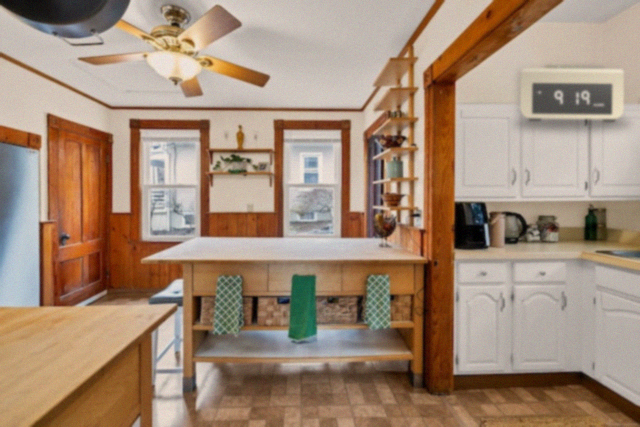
9:19
